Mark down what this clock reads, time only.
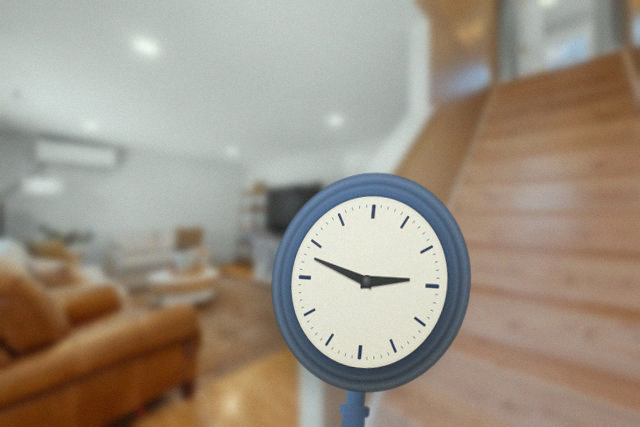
2:48
